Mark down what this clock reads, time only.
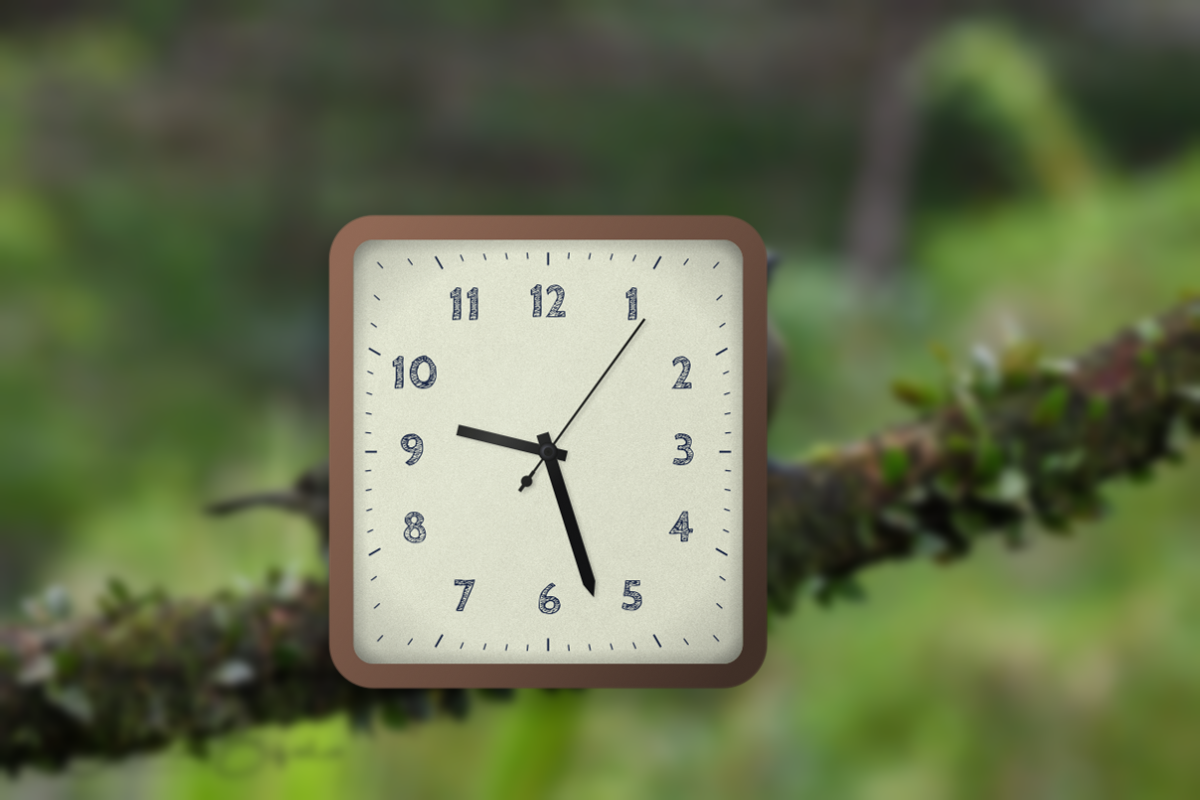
9:27:06
